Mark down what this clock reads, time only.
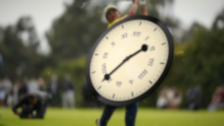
1:36
